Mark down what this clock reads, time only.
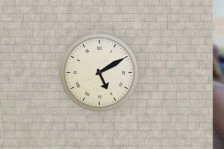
5:10
